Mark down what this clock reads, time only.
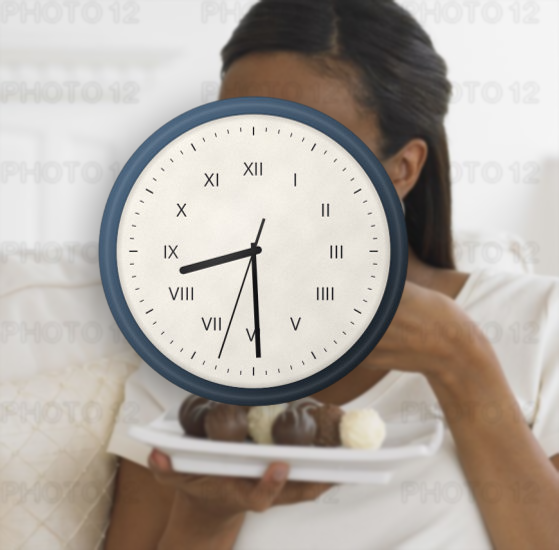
8:29:33
